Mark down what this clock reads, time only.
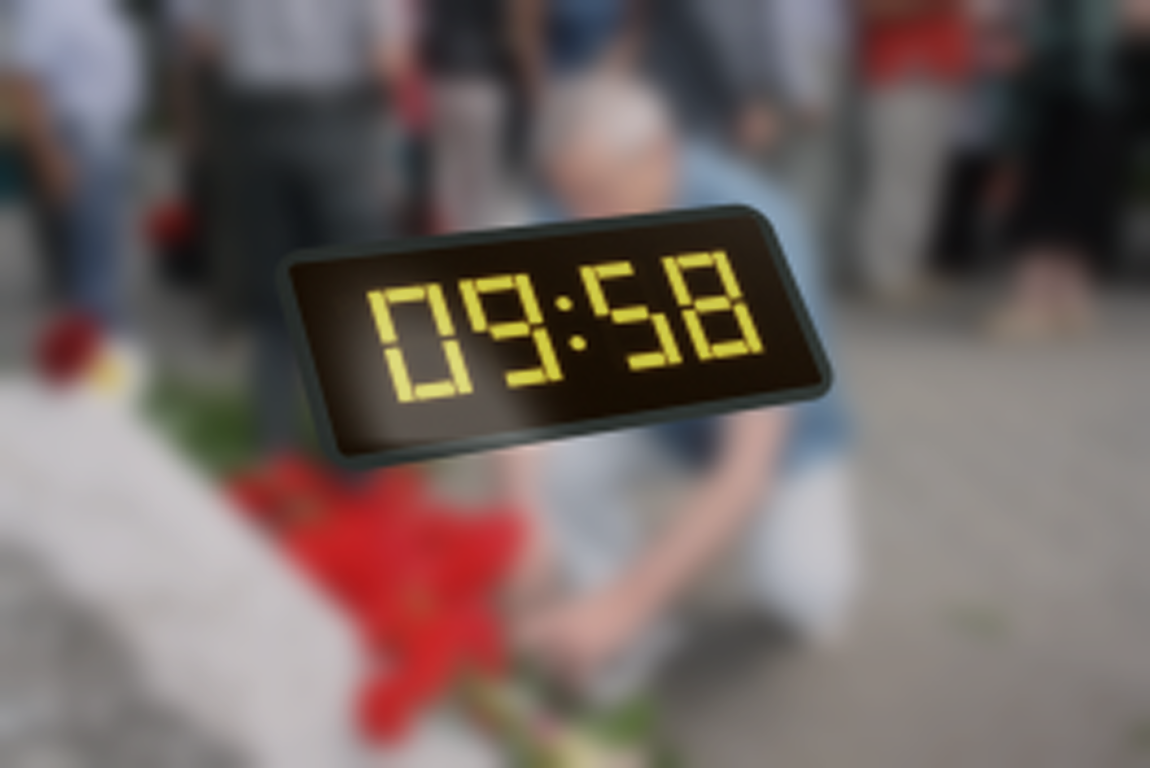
9:58
